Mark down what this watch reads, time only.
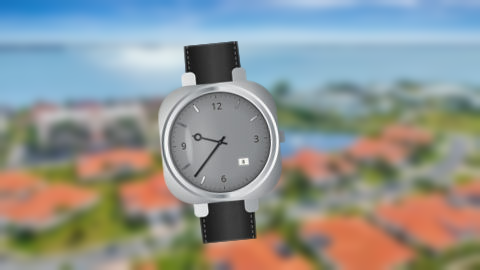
9:37
